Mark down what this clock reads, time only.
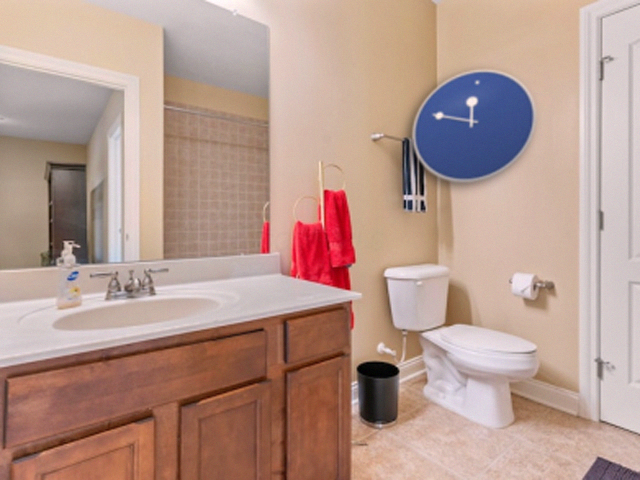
11:47
